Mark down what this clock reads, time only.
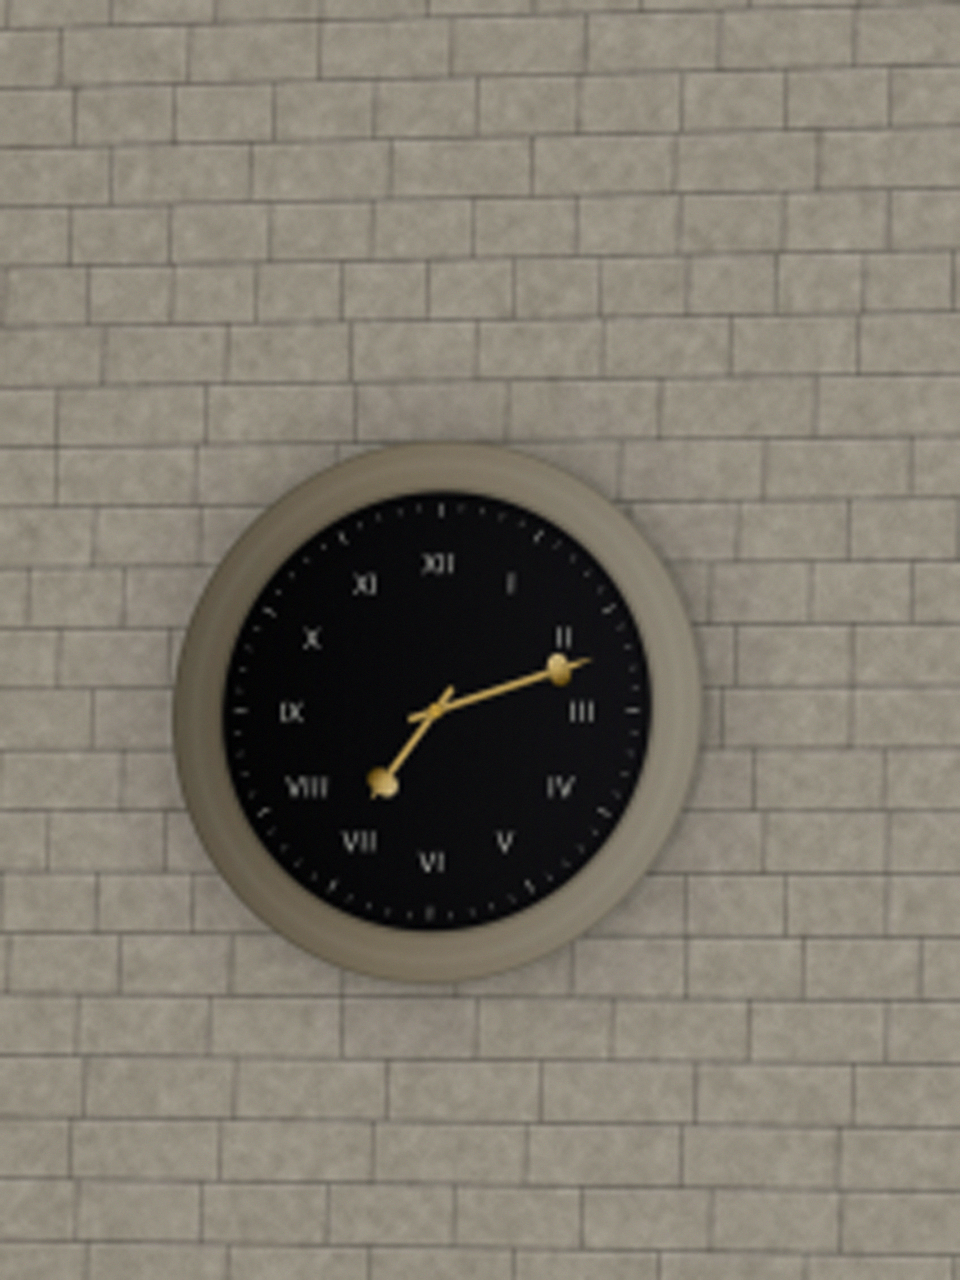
7:12
